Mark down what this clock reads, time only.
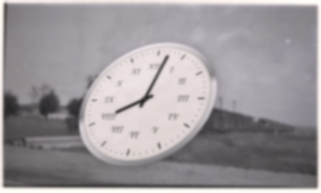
8:02
